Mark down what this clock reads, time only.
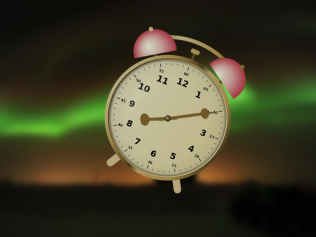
8:10
